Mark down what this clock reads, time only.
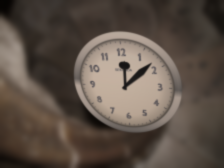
12:08
